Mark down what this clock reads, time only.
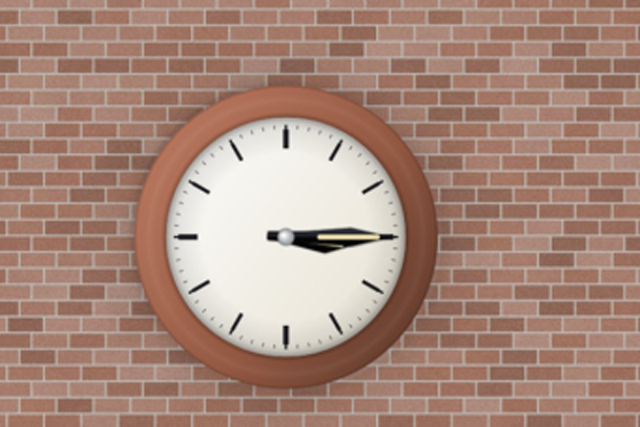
3:15
